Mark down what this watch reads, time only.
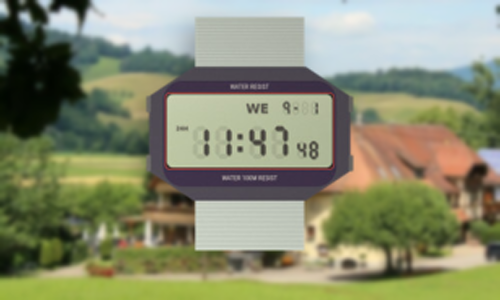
11:47:48
